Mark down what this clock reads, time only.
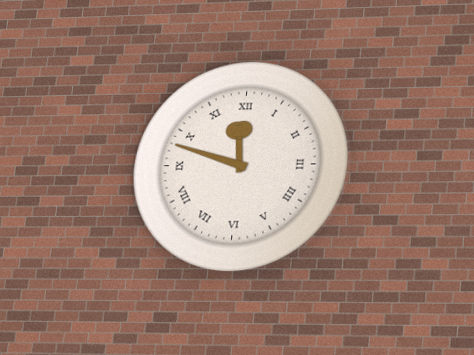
11:48
